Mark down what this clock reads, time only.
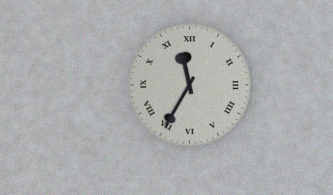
11:35
